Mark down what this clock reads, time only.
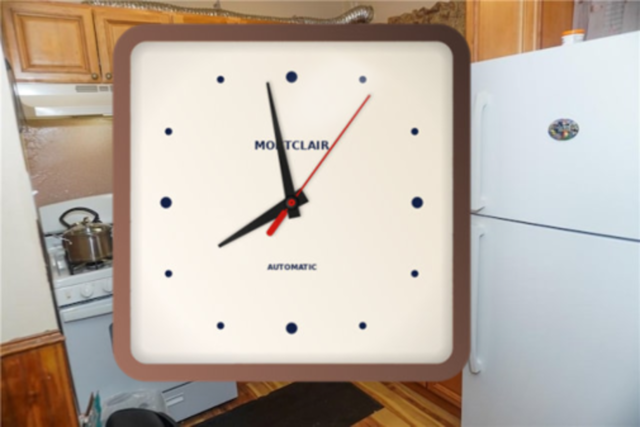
7:58:06
